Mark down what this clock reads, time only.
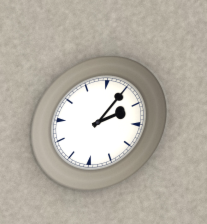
2:05
